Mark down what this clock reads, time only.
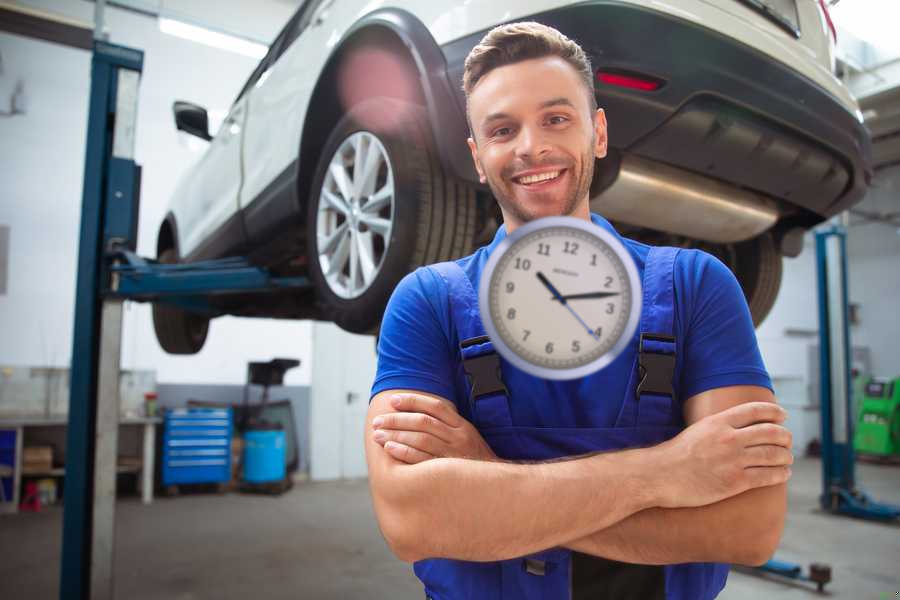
10:12:21
